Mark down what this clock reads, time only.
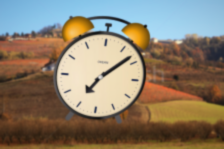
7:08
